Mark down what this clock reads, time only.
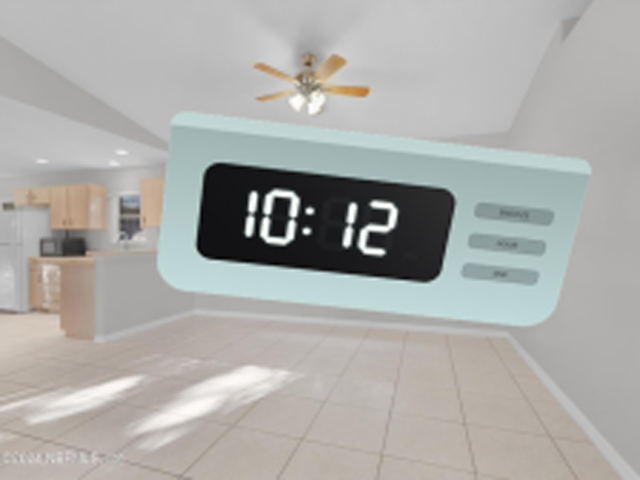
10:12
